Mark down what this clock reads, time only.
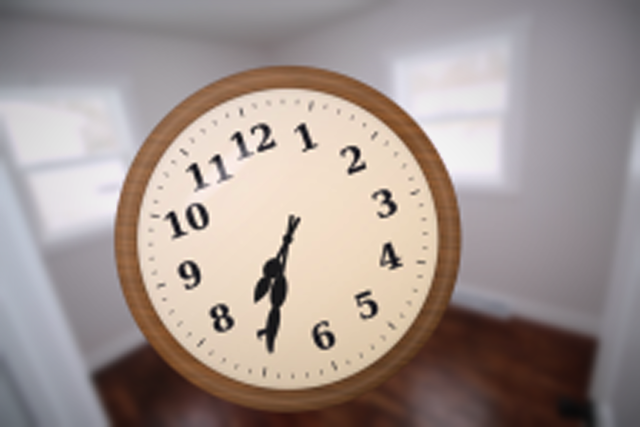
7:35
